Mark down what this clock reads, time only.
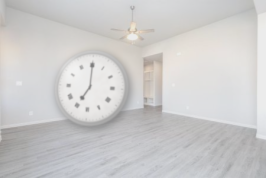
7:00
